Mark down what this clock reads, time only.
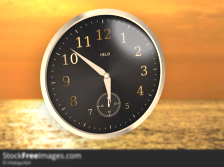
5:52
